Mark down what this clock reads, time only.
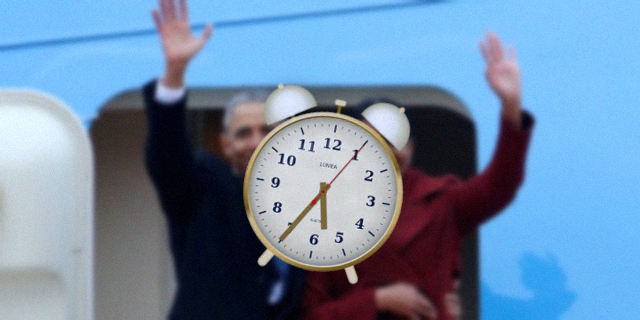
5:35:05
